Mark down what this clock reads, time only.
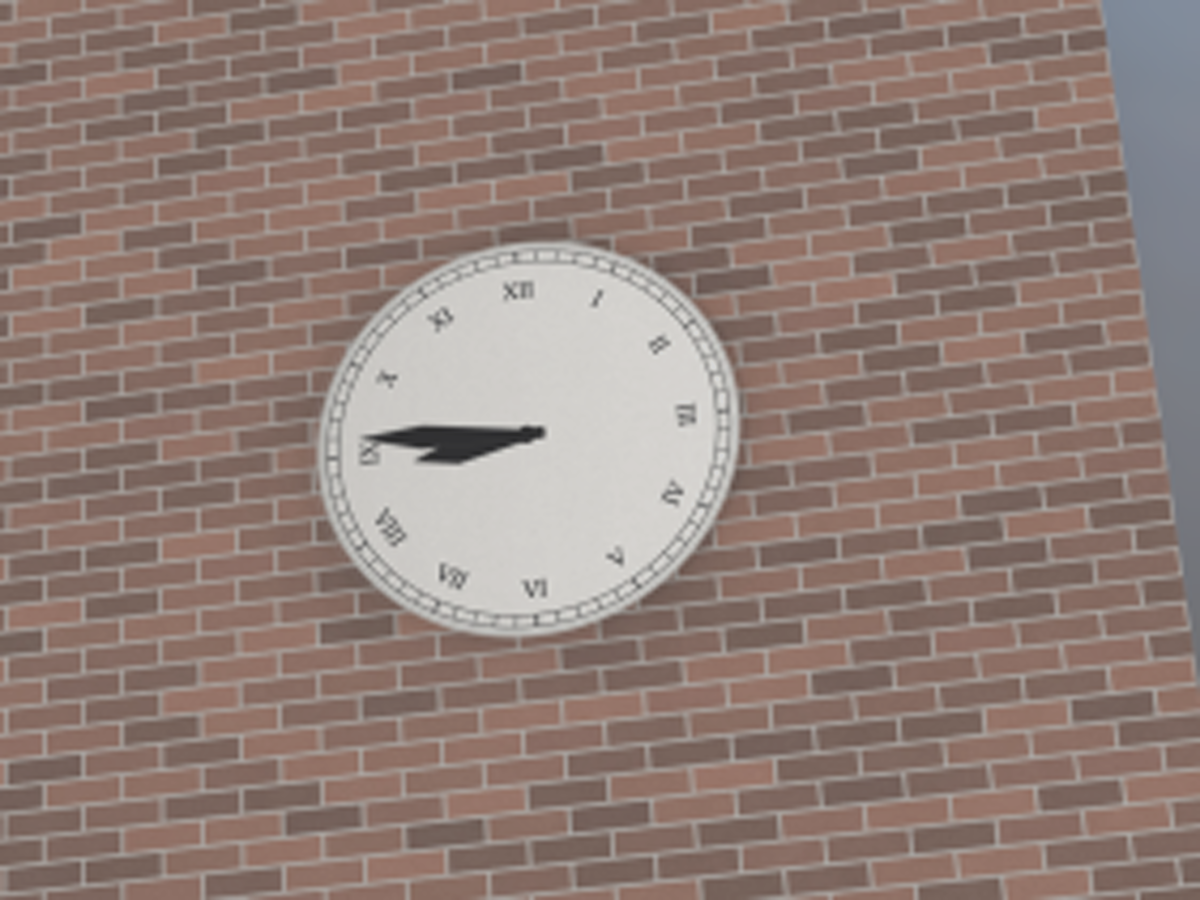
8:46
